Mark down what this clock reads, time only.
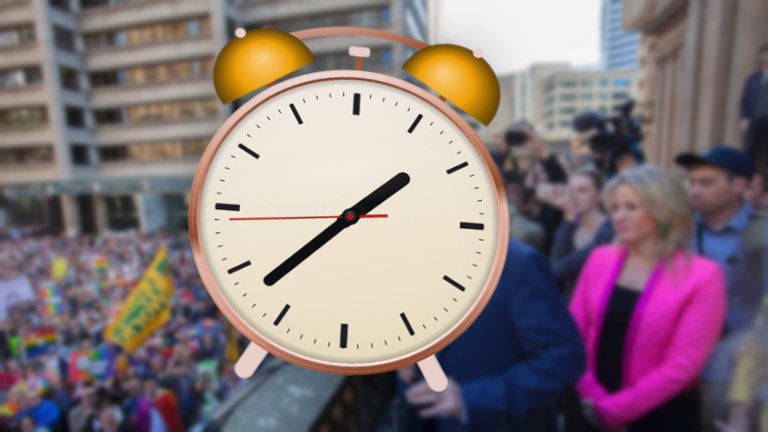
1:37:44
